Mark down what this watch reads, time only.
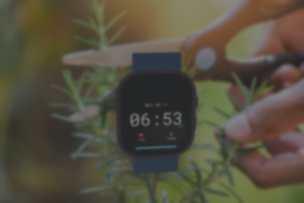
6:53
